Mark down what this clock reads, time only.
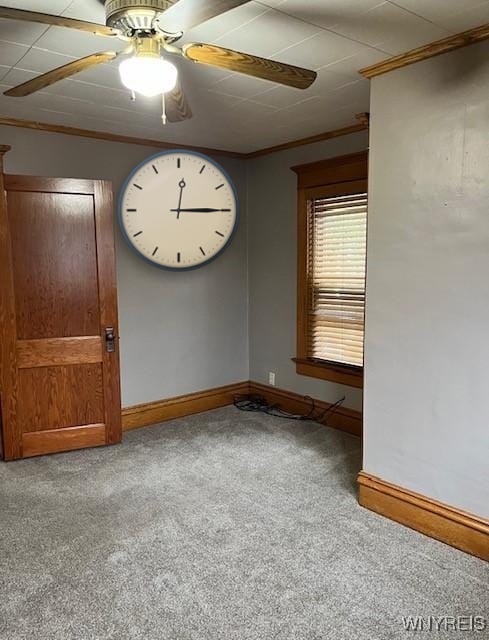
12:15
